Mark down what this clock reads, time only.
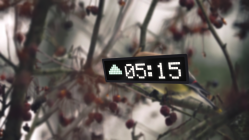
5:15
